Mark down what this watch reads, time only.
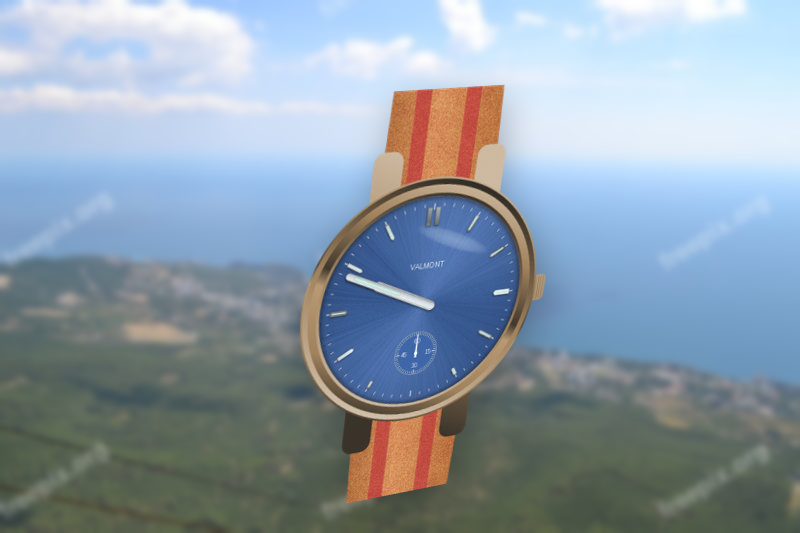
9:49
